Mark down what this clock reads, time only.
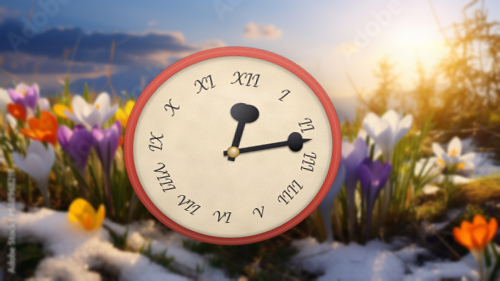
12:12
